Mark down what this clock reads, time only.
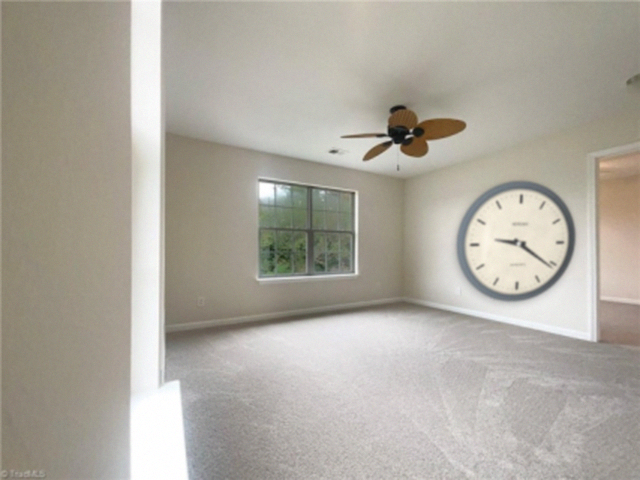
9:21
